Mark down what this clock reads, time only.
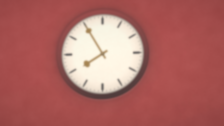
7:55
